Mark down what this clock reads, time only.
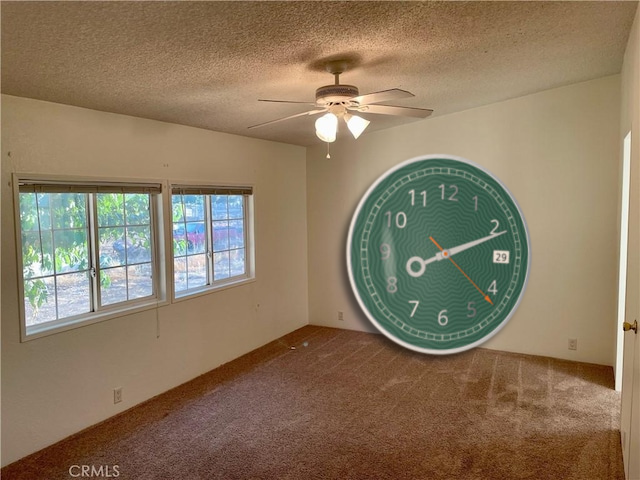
8:11:22
